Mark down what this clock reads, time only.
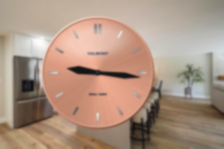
9:16
